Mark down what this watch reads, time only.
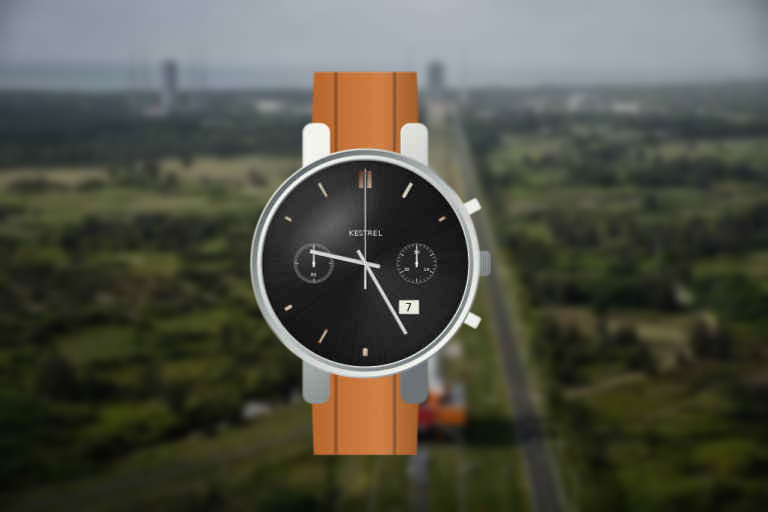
9:25
